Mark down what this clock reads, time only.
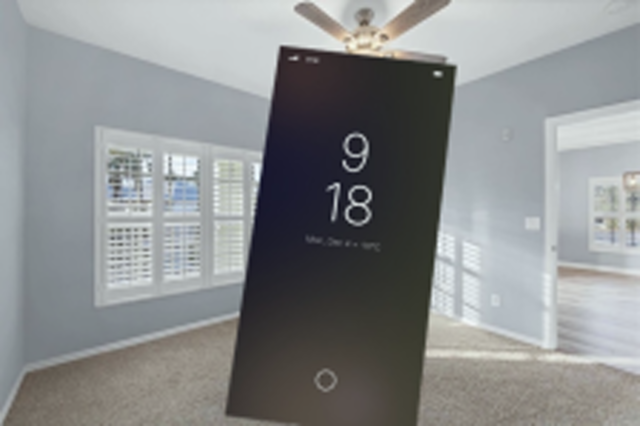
9:18
